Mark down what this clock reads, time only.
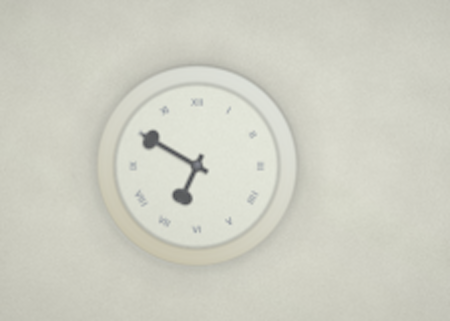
6:50
